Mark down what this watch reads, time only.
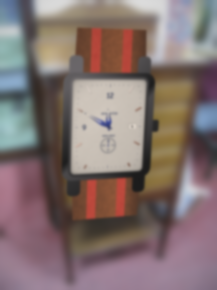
11:50
